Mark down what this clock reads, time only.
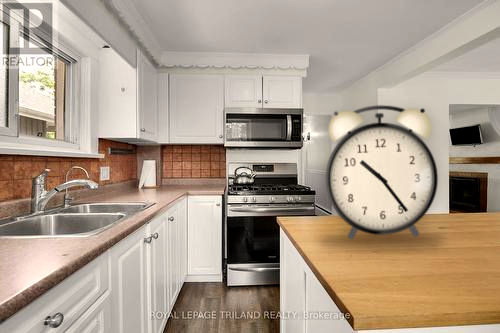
10:24
